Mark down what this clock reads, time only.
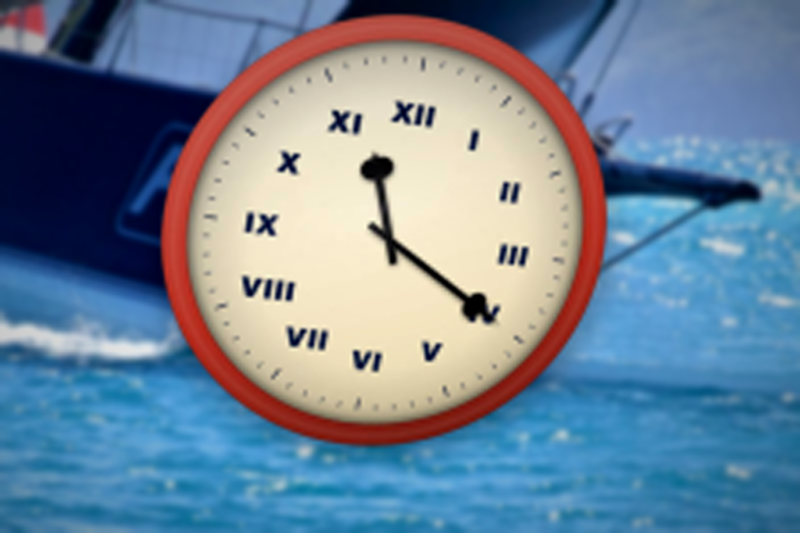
11:20
